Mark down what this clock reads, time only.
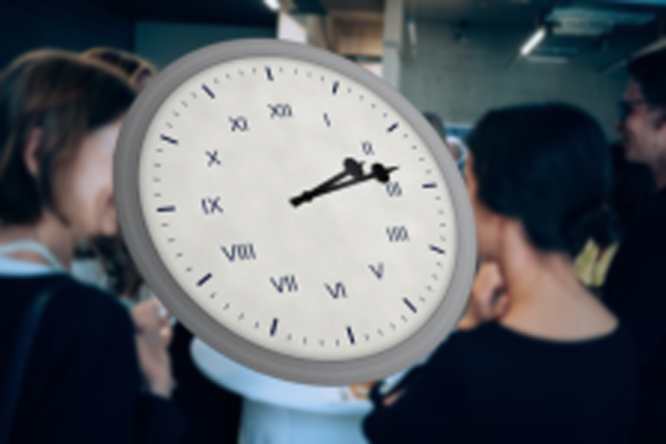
2:13
